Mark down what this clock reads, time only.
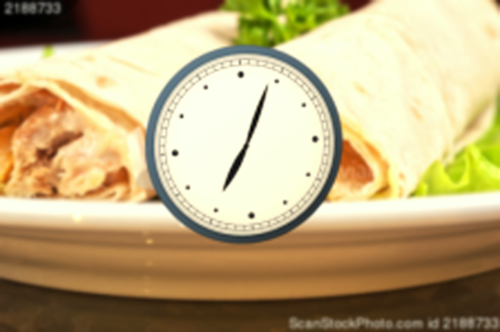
7:04
